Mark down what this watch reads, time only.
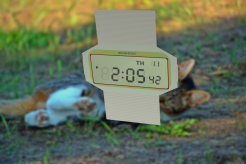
2:05:42
